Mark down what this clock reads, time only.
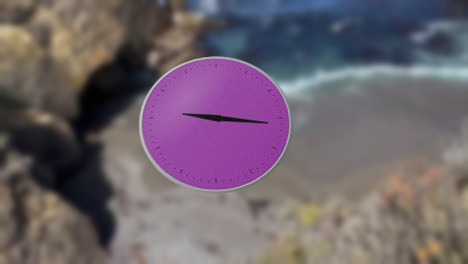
9:16
